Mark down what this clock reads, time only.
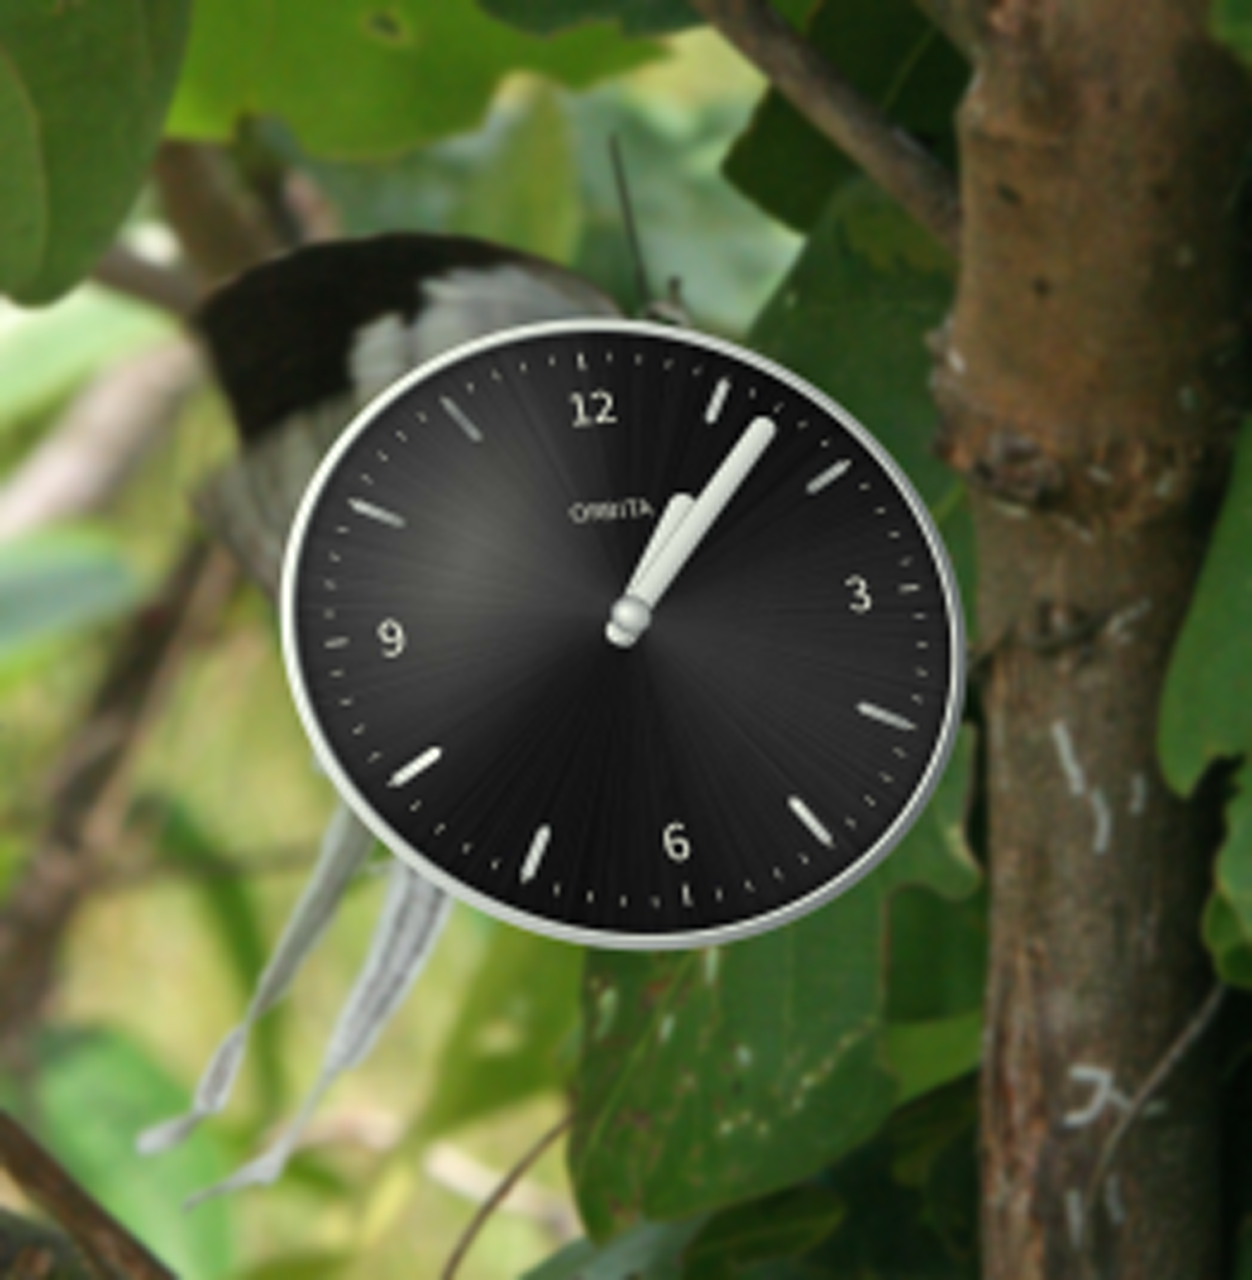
1:07
